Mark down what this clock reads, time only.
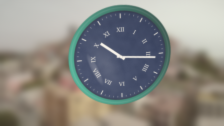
10:16
